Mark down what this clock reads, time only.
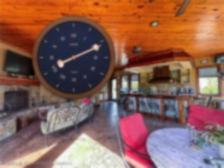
8:11
